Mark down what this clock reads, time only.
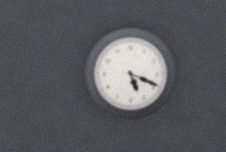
5:19
